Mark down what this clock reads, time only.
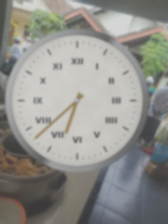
6:38
